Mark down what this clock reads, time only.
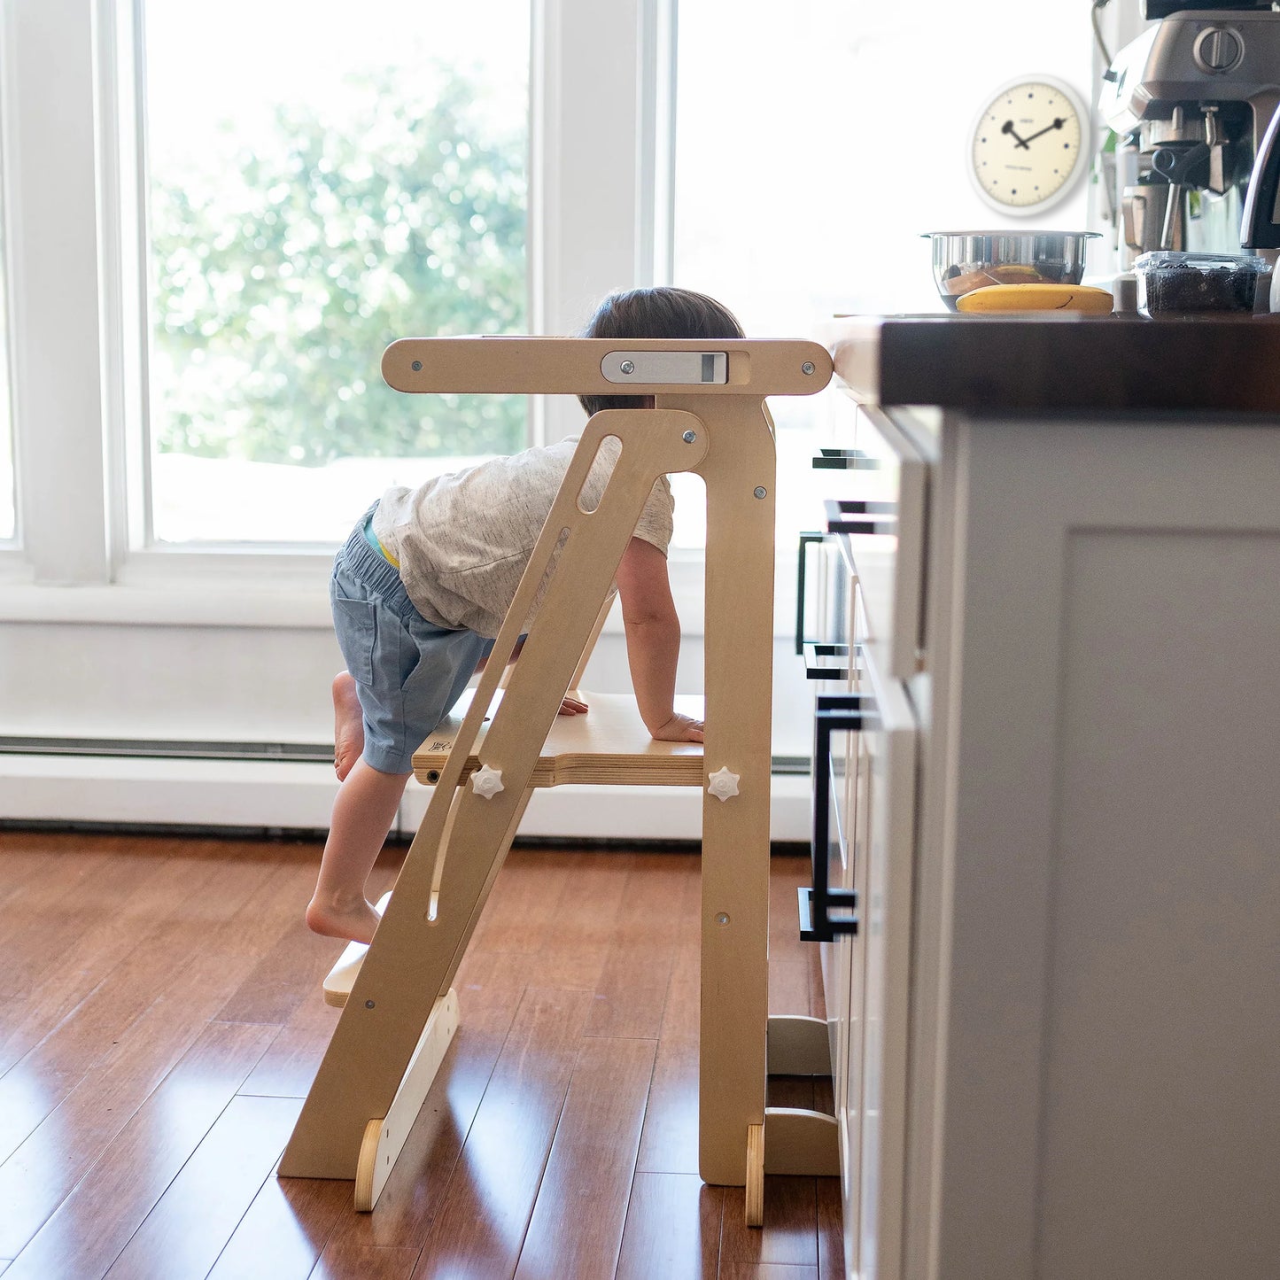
10:10
